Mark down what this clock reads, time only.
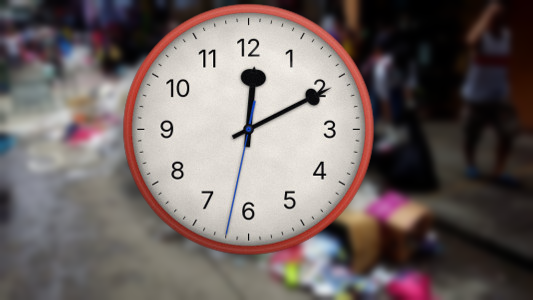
12:10:32
